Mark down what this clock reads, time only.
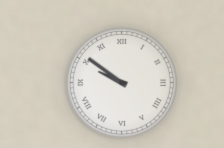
9:51
